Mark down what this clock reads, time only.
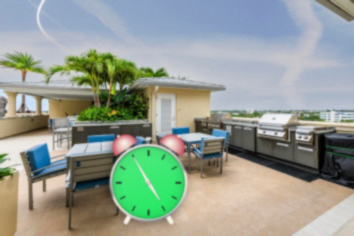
4:55
